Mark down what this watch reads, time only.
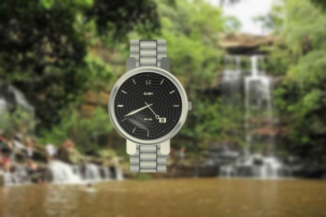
4:41
